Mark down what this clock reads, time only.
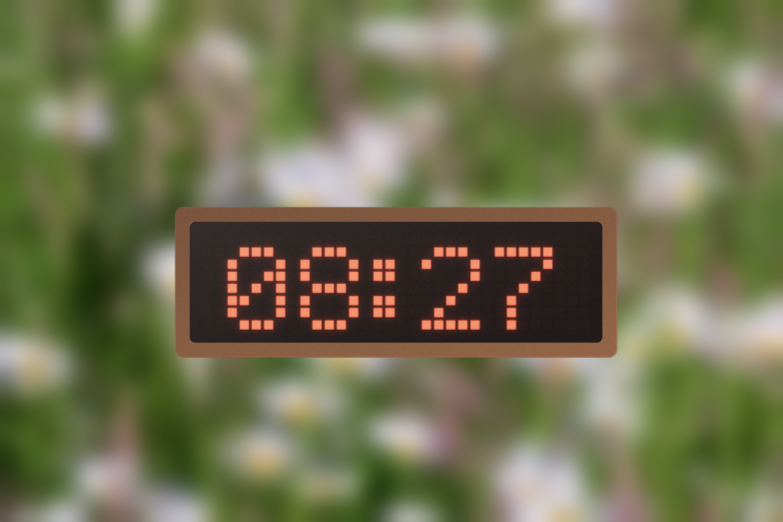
8:27
